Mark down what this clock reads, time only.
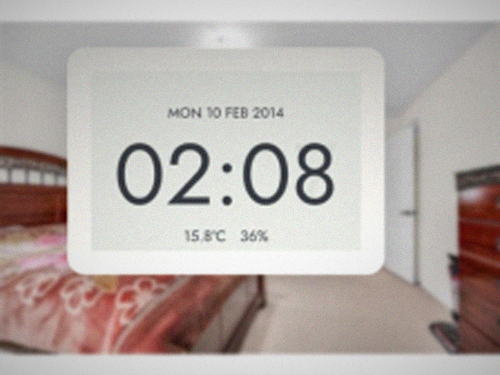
2:08
